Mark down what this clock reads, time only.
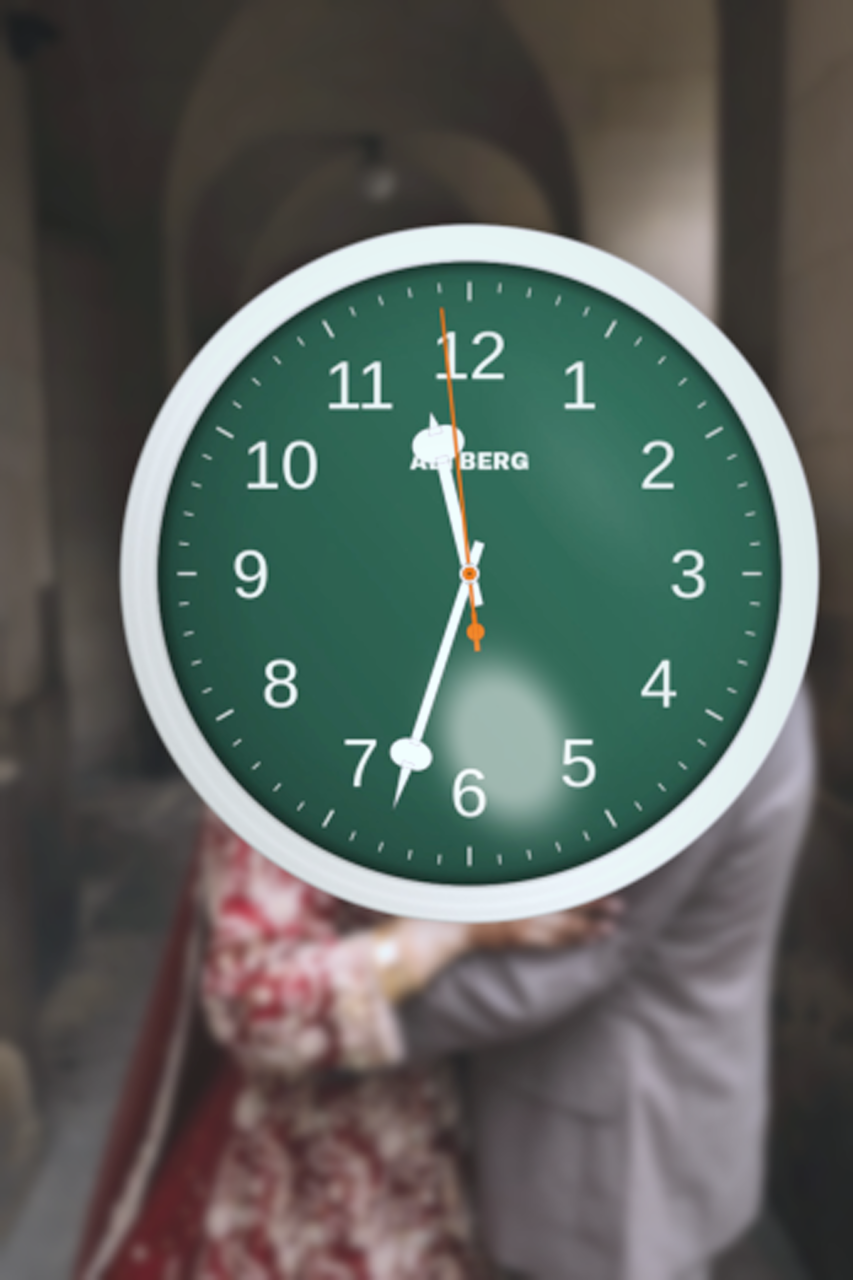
11:32:59
